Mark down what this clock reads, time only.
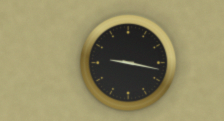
9:17
